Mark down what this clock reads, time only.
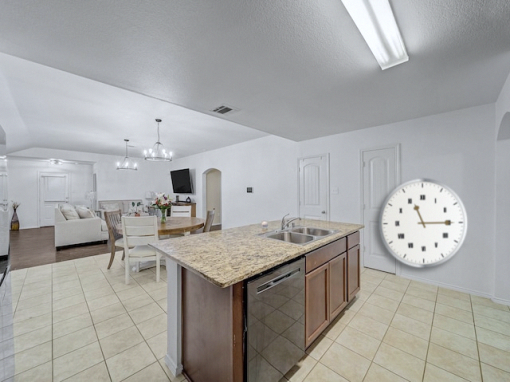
11:15
